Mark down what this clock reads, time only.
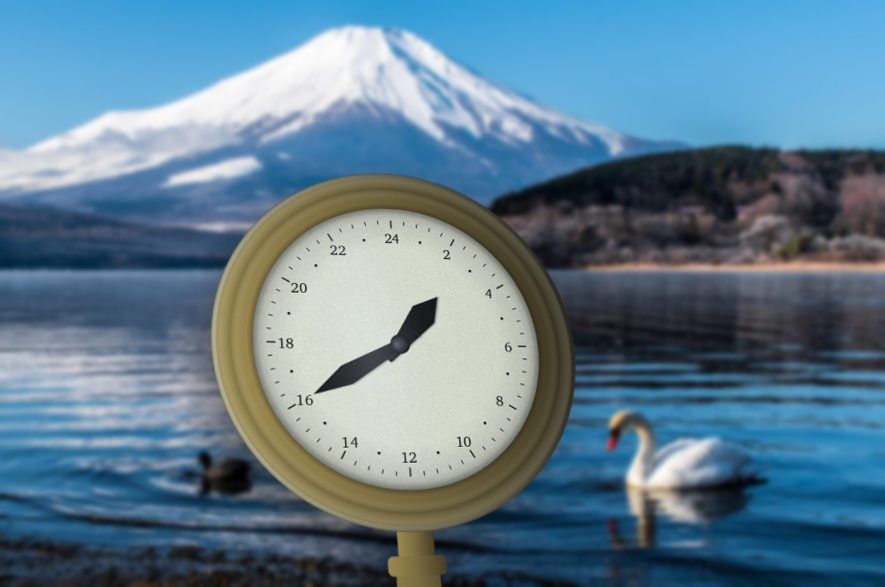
2:40
